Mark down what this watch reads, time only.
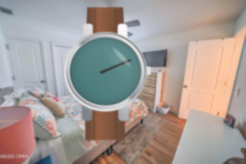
2:11
